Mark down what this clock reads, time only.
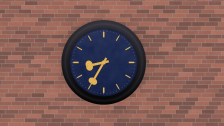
8:35
